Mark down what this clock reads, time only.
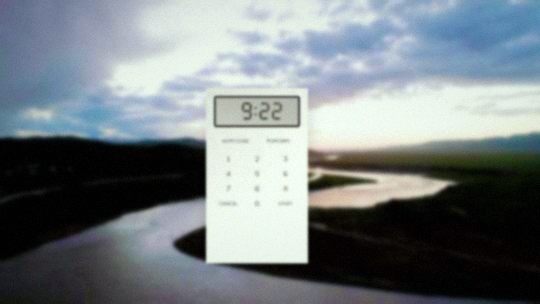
9:22
